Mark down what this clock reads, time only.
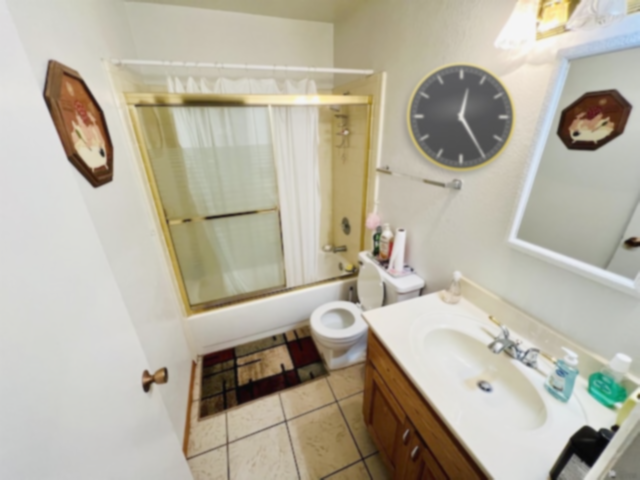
12:25
